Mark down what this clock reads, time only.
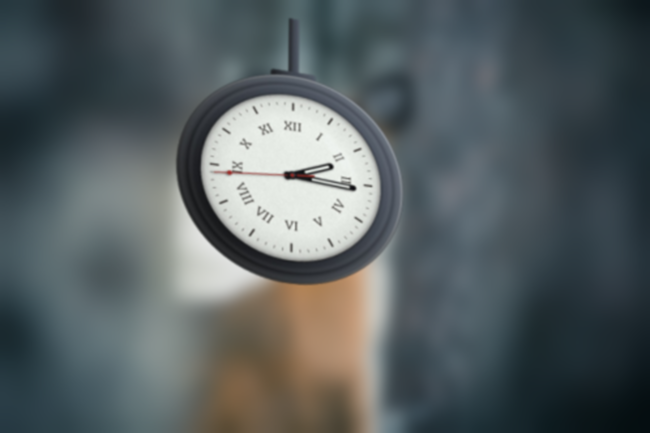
2:15:44
